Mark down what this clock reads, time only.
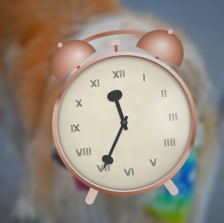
11:35
